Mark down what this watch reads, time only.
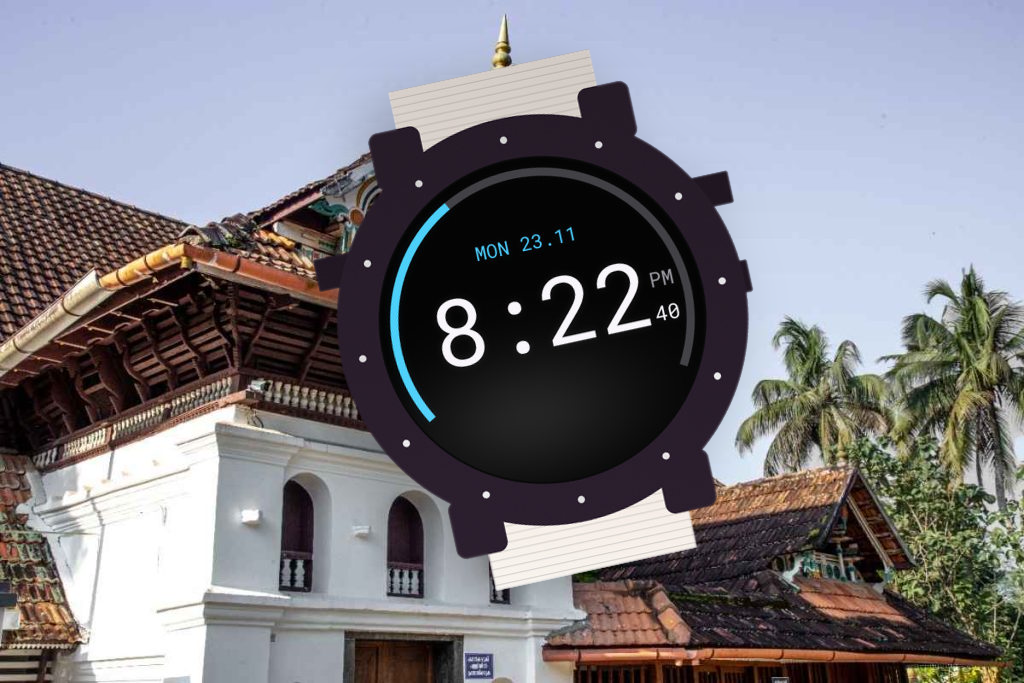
8:22:40
